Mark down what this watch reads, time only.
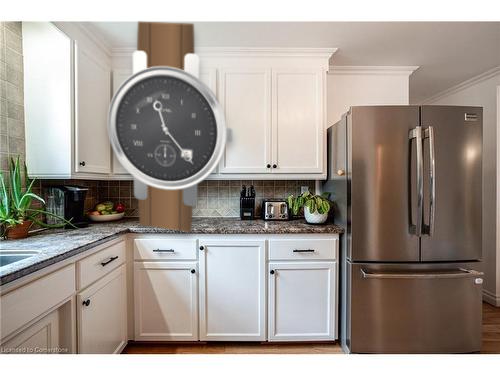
11:23
